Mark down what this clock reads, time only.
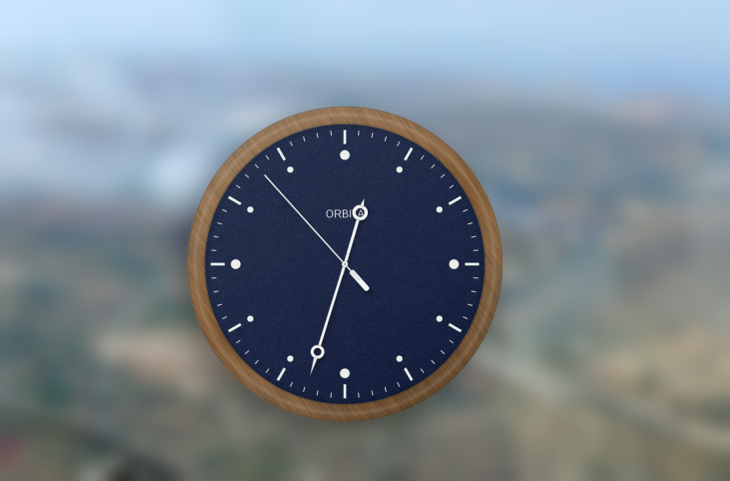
12:32:53
